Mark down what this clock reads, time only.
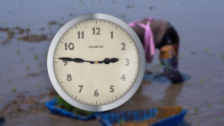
2:46
